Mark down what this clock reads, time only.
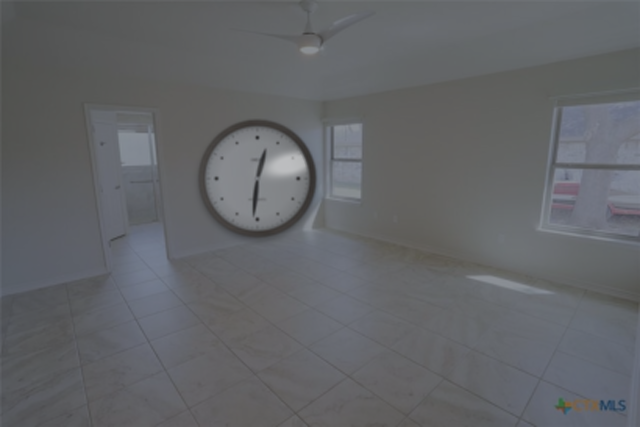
12:31
